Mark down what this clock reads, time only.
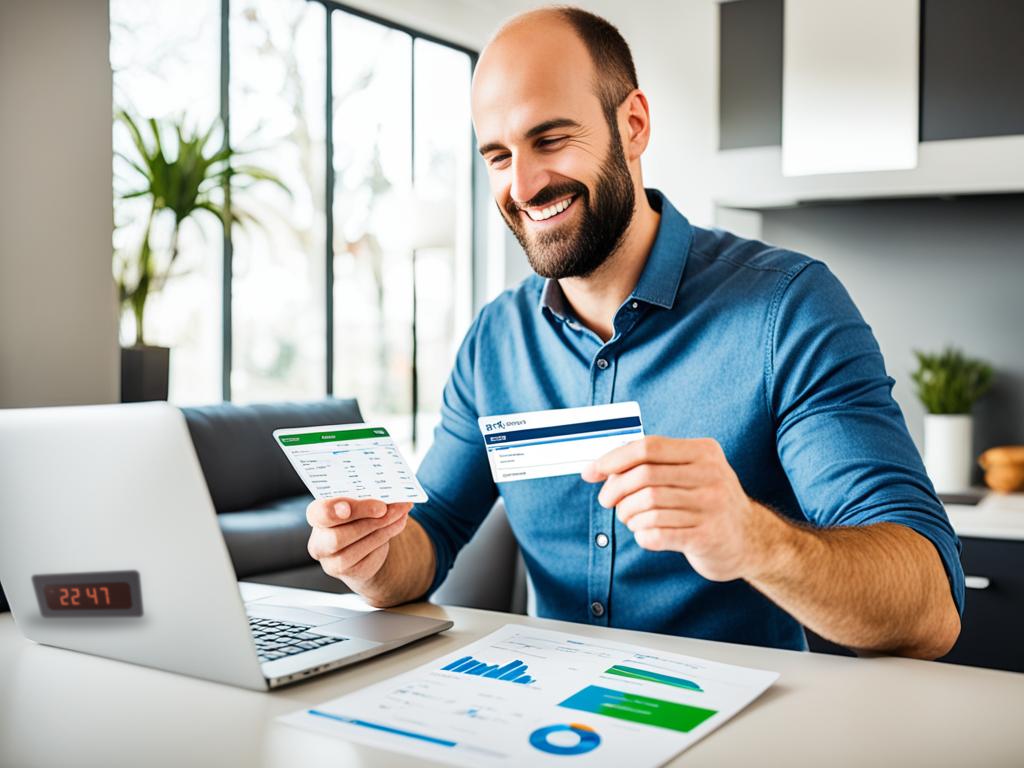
22:47
